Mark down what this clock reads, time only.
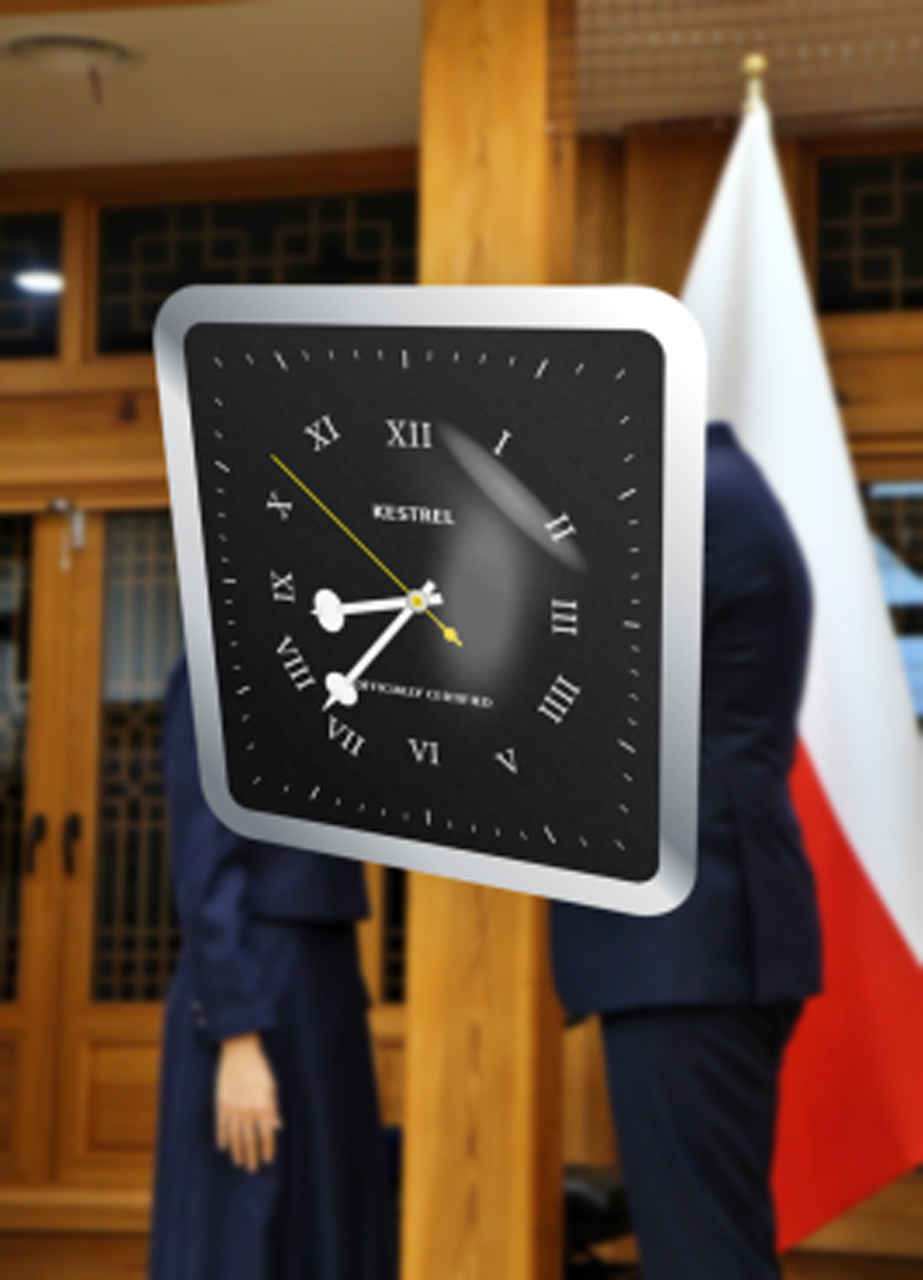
8:36:52
